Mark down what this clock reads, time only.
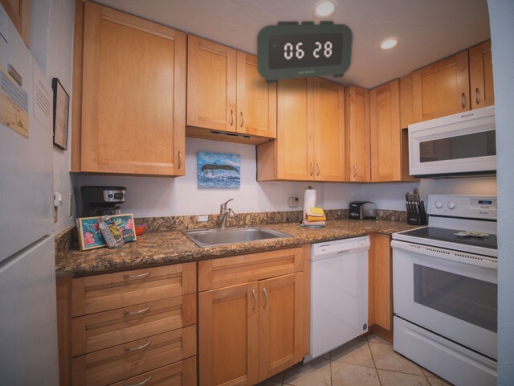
6:28
